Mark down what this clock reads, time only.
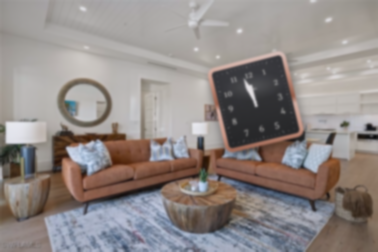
11:58
